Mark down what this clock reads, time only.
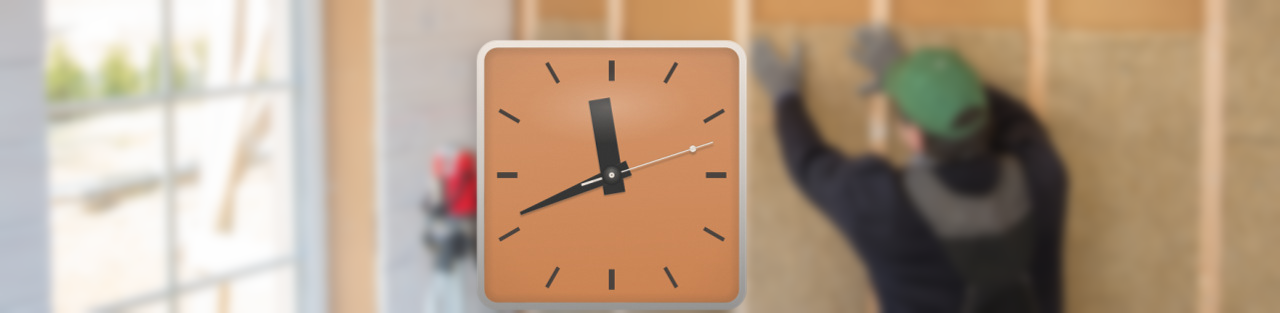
11:41:12
